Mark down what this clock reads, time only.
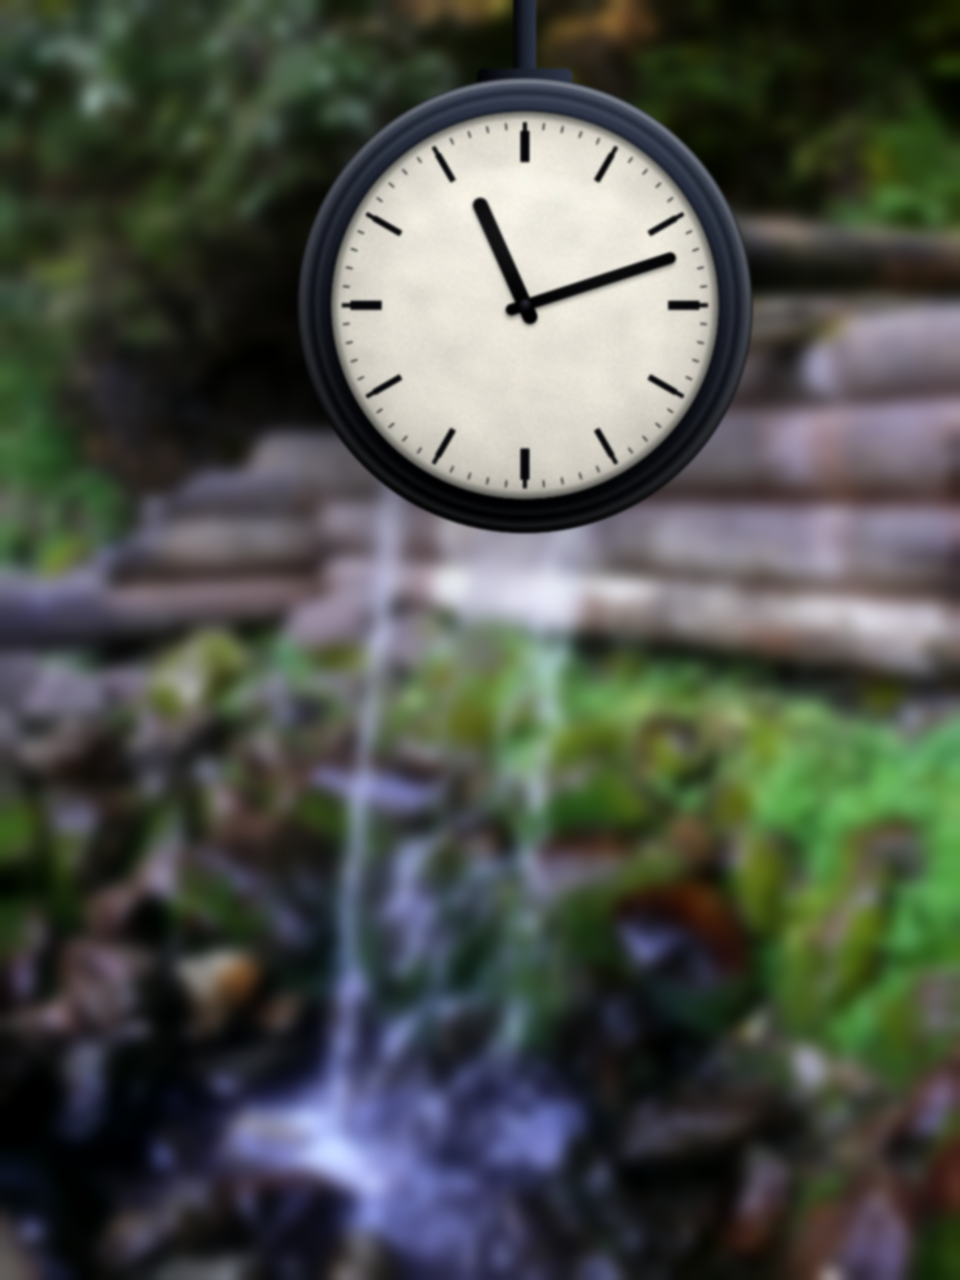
11:12
